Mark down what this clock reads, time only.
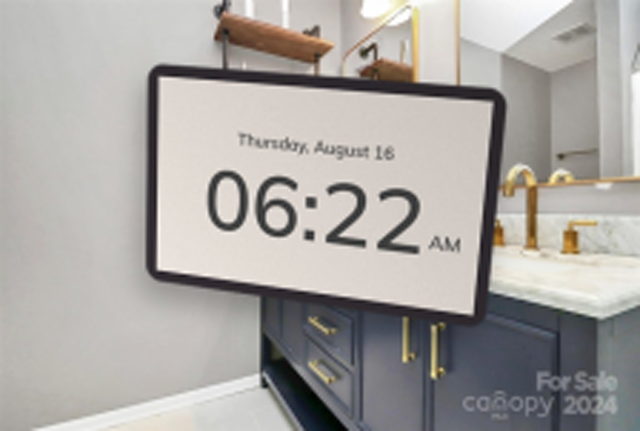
6:22
